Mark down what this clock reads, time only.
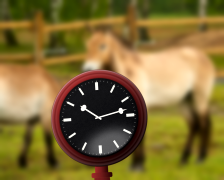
10:13
